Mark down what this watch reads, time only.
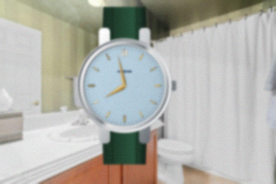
7:58
